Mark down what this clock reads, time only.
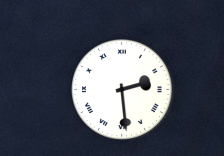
2:29
